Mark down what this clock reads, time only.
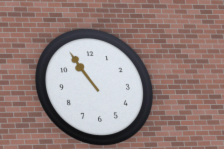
10:55
